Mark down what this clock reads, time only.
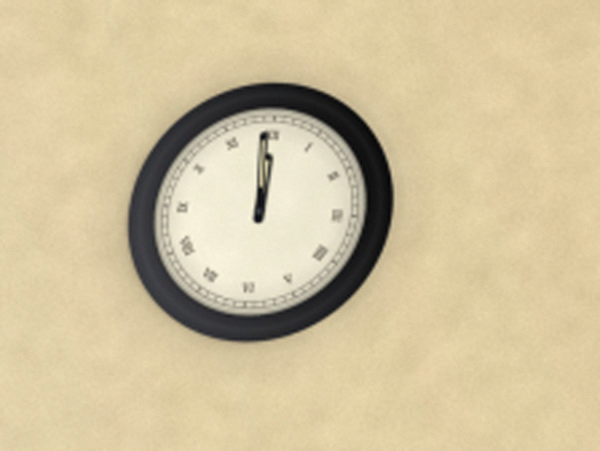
11:59
